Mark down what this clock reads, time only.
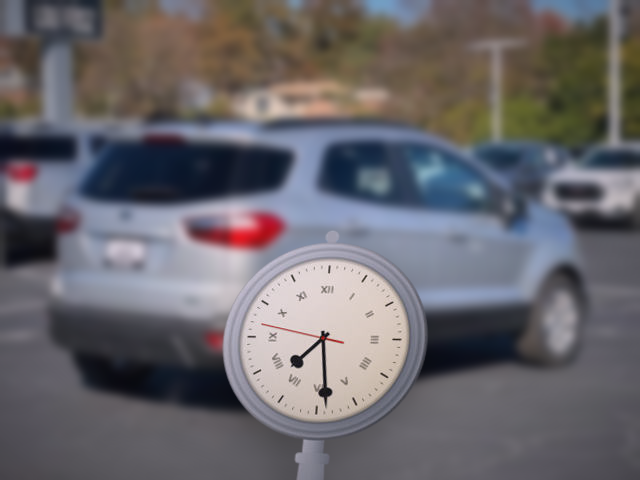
7:28:47
